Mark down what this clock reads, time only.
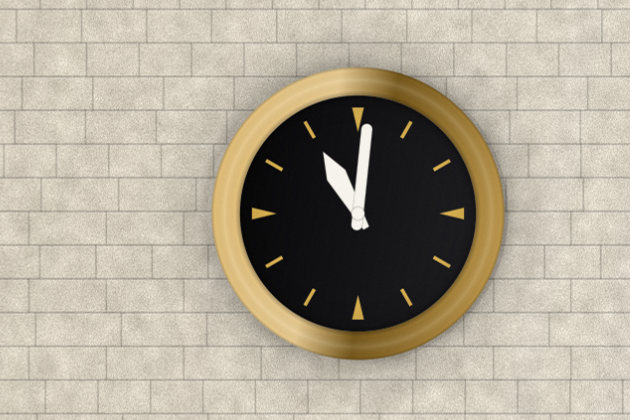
11:01
